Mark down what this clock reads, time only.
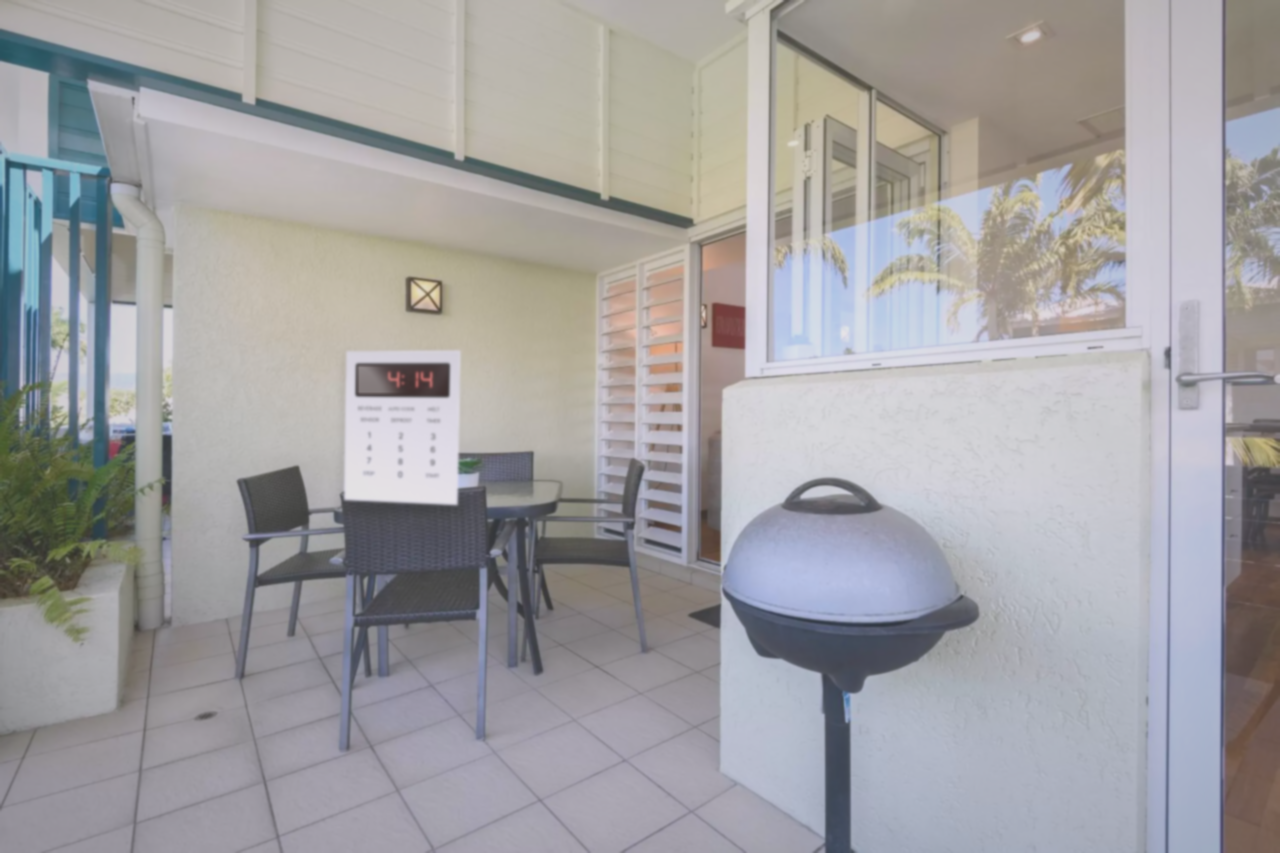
4:14
